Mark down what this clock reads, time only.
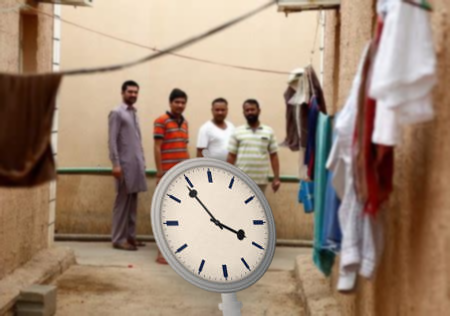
3:54
